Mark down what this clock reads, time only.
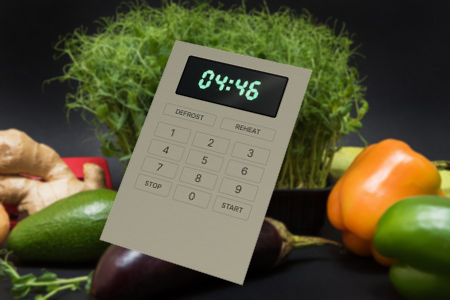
4:46
